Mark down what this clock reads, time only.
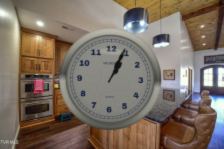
1:04
